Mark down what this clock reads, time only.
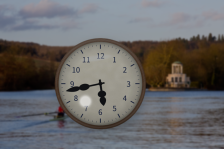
5:43
